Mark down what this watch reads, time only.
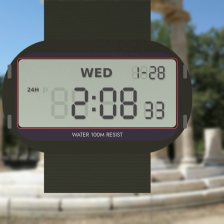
2:08:33
